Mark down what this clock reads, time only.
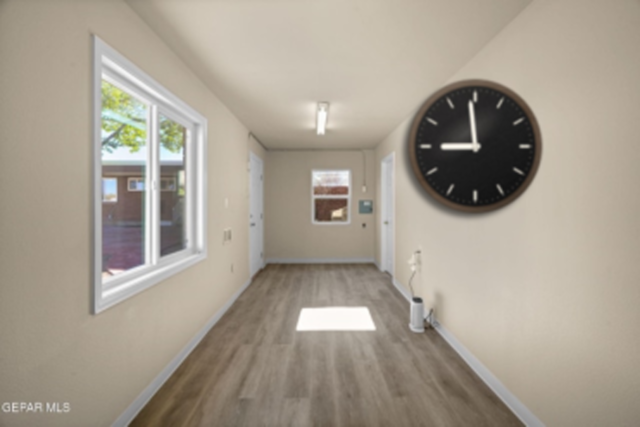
8:59
